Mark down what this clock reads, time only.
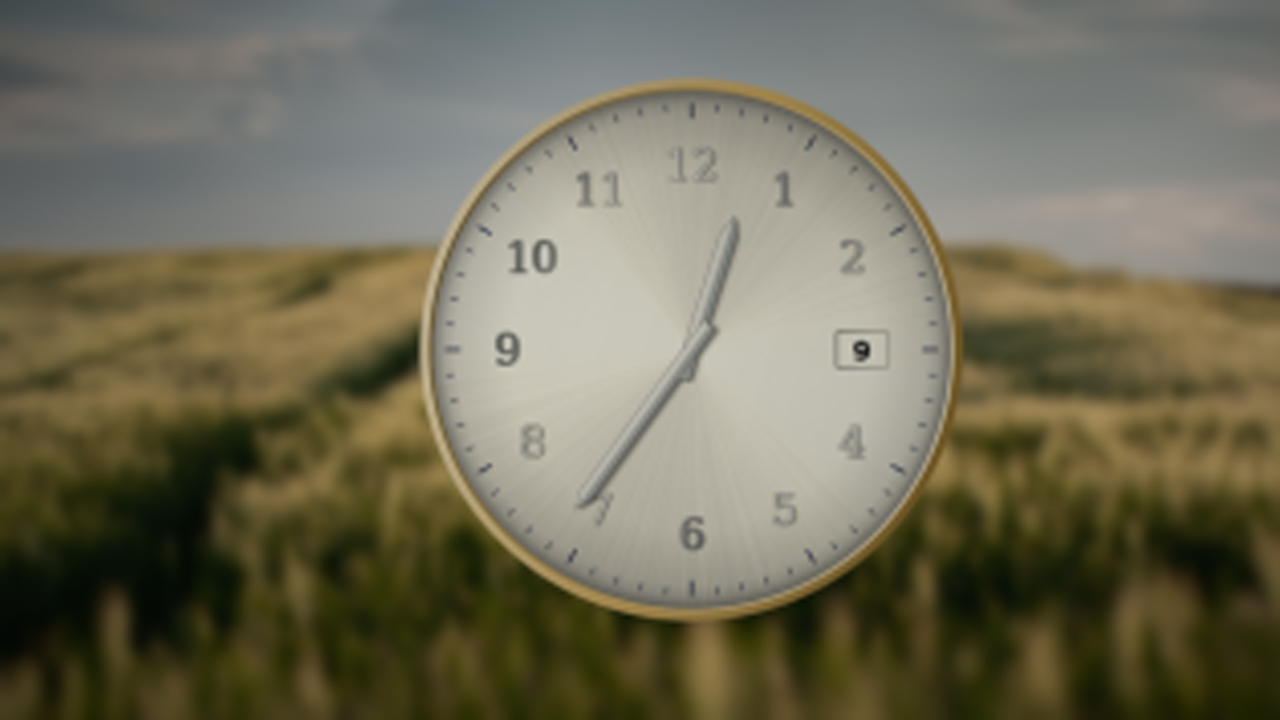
12:36
